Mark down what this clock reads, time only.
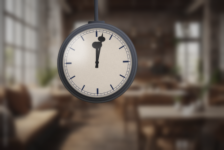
12:02
